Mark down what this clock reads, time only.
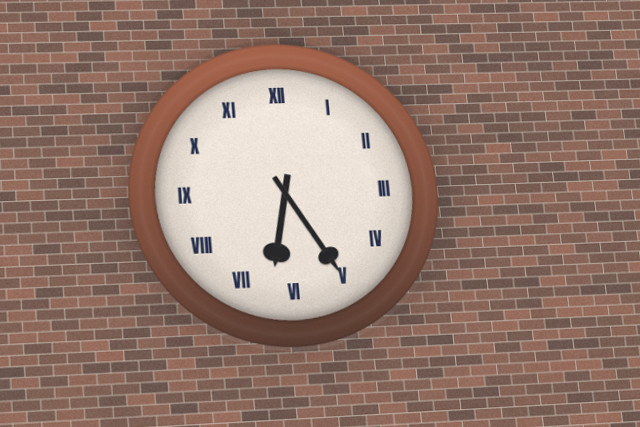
6:25
